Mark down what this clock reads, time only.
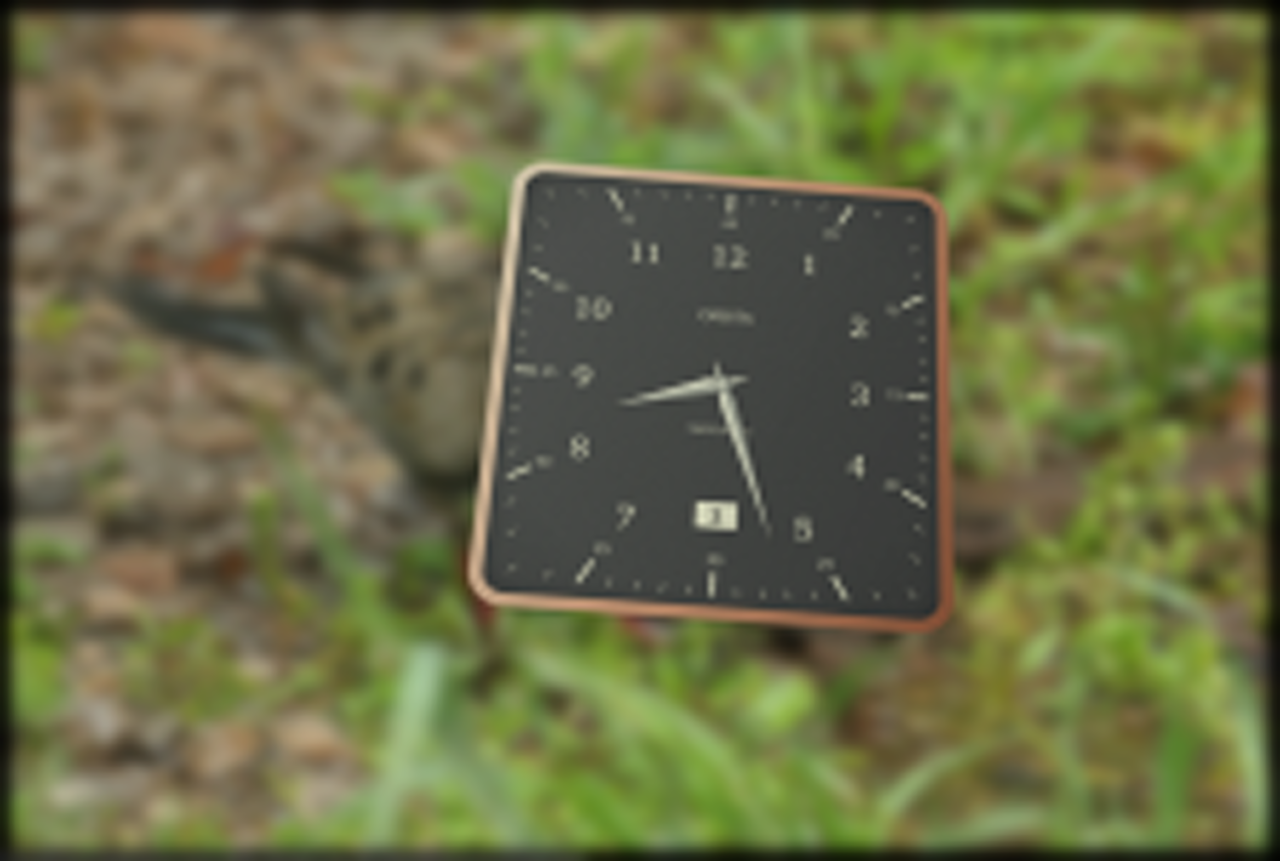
8:27
